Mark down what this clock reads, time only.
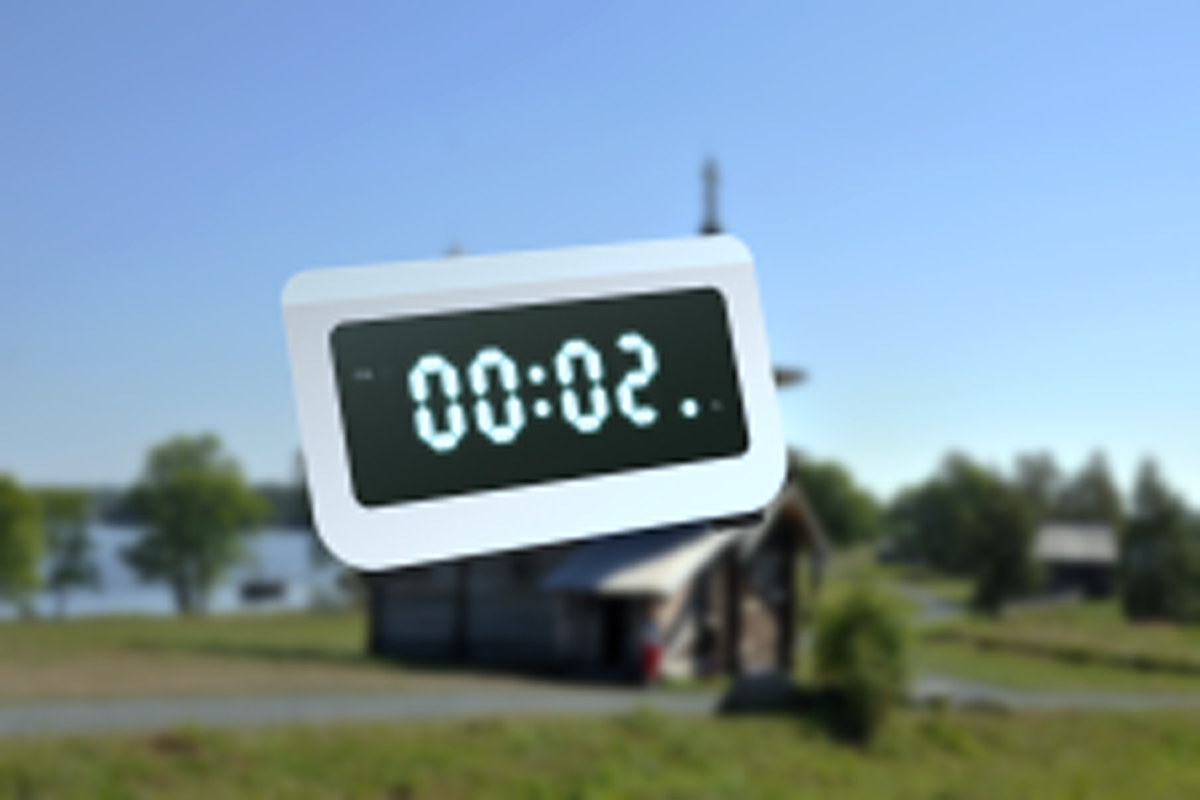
0:02
